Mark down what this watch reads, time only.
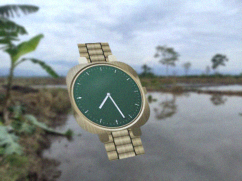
7:27
